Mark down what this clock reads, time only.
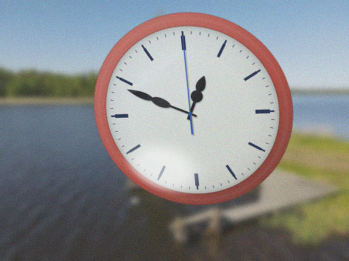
12:49:00
